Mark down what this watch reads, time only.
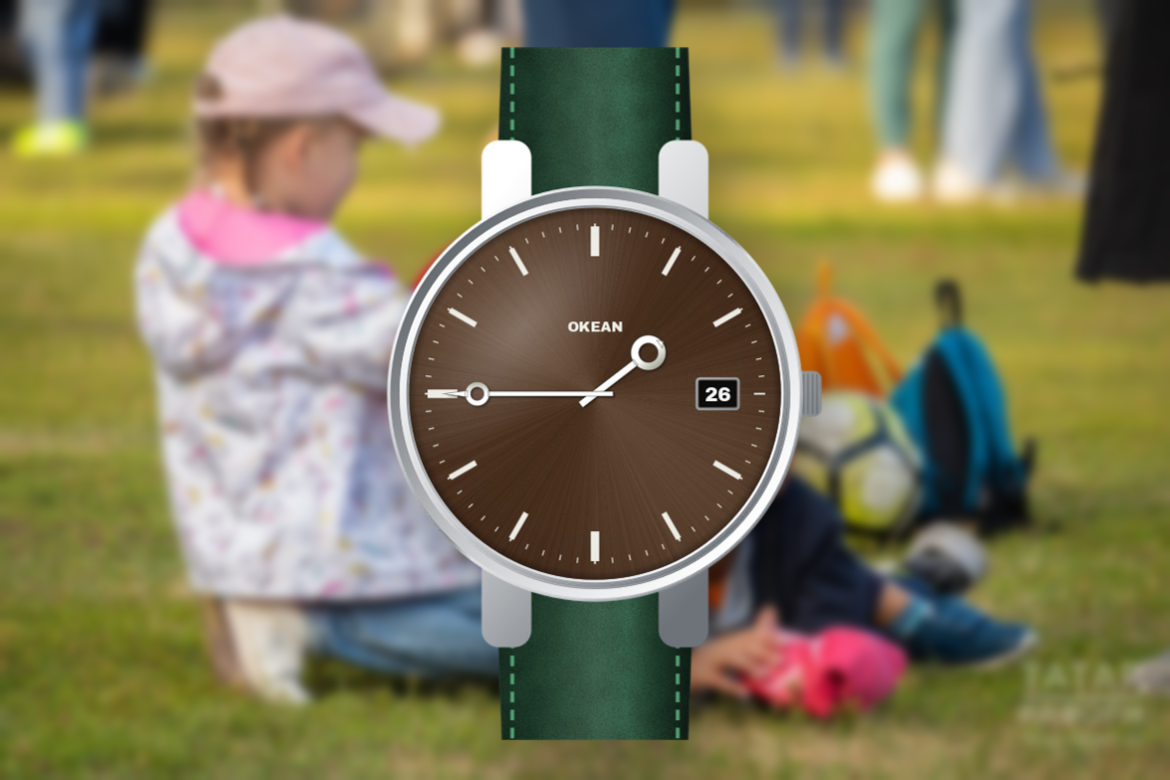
1:45
